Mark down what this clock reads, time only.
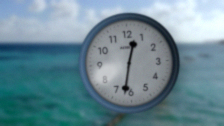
12:32
